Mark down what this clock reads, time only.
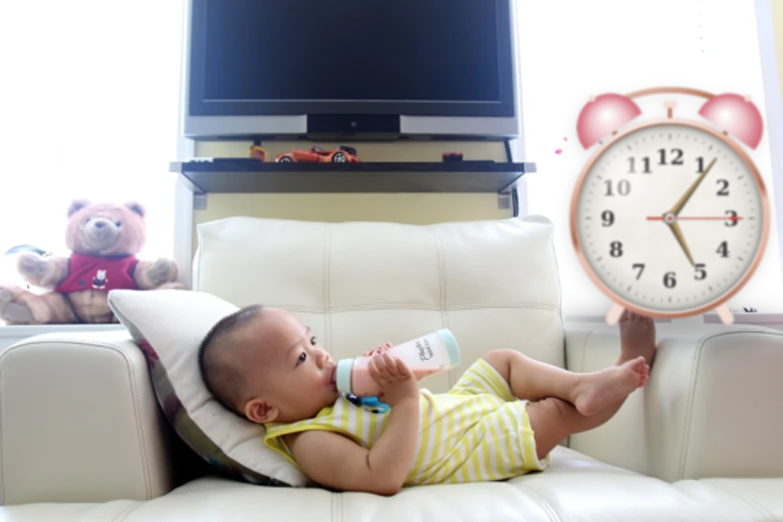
5:06:15
